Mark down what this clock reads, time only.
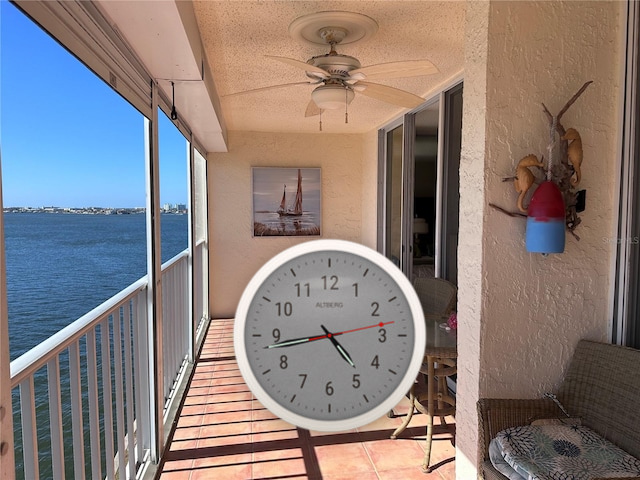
4:43:13
